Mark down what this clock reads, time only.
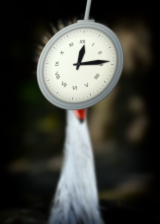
12:14
